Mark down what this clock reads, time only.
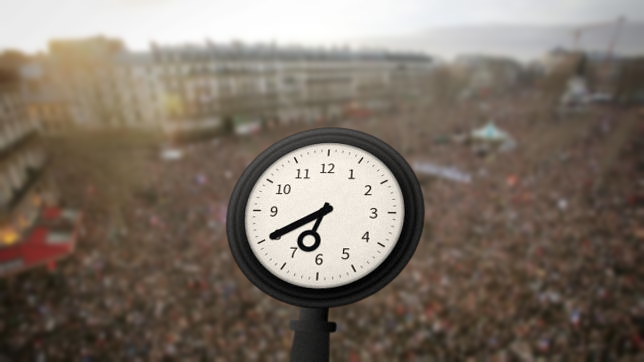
6:40
